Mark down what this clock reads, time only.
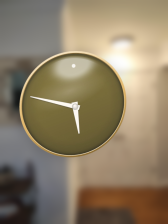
5:48
